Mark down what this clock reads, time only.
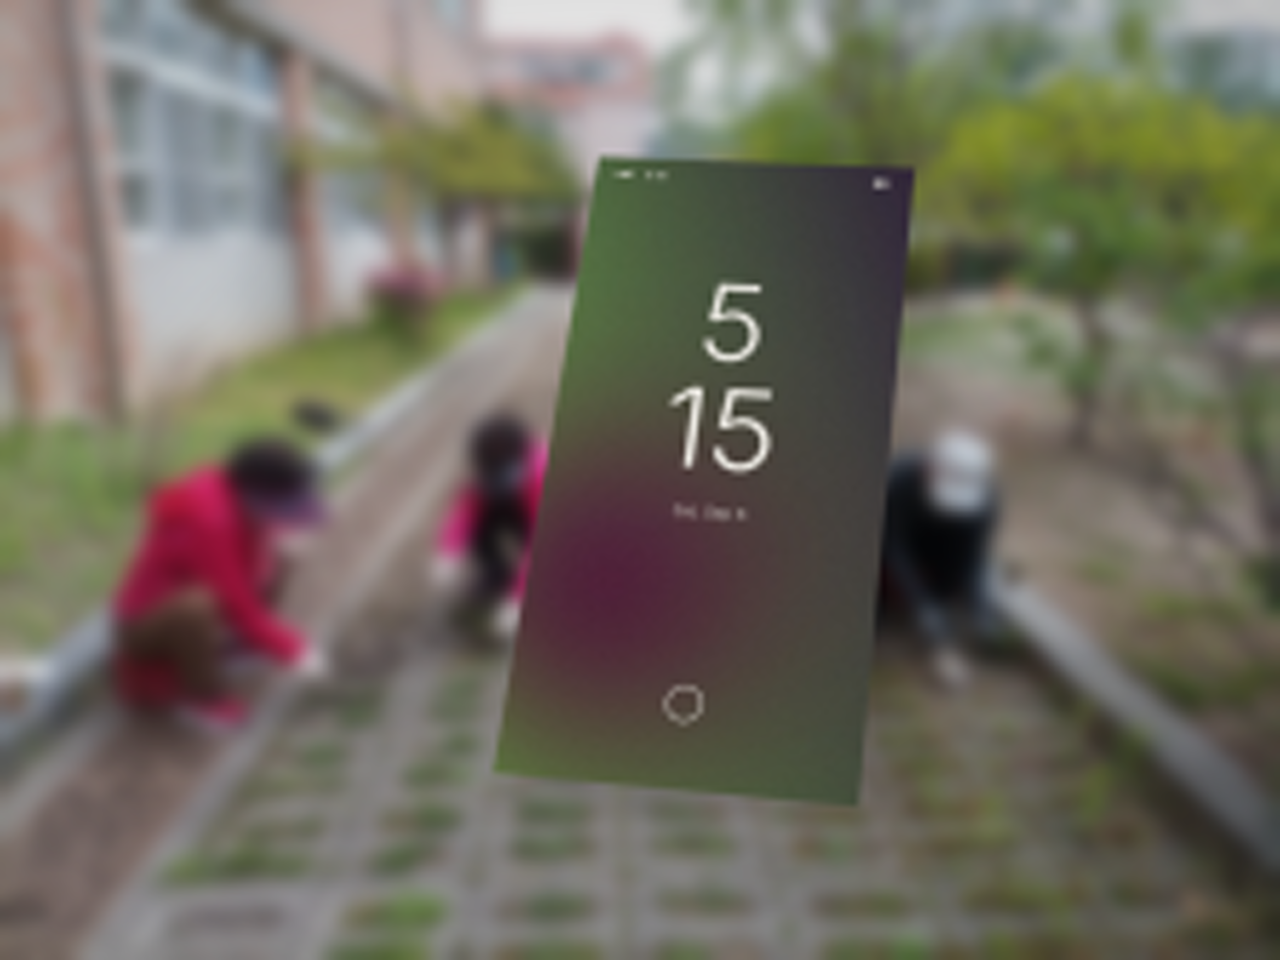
5:15
